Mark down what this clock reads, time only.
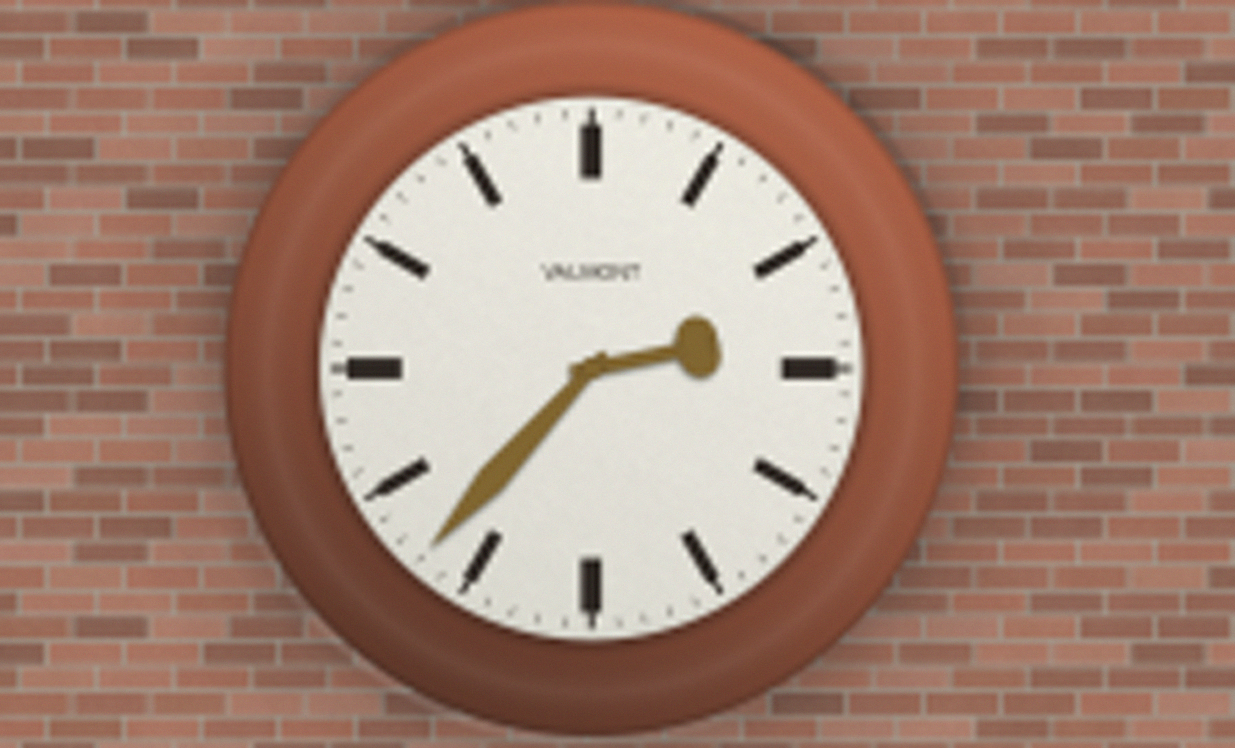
2:37
